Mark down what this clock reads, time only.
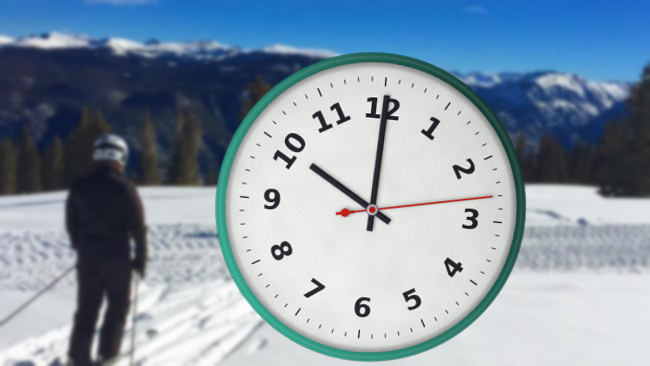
10:00:13
